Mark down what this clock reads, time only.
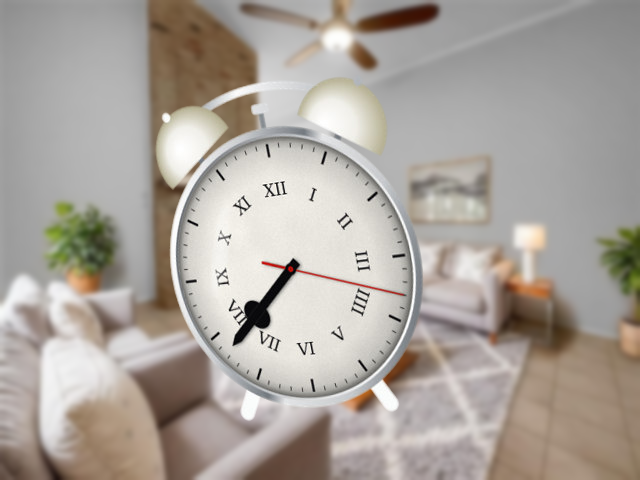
7:38:18
